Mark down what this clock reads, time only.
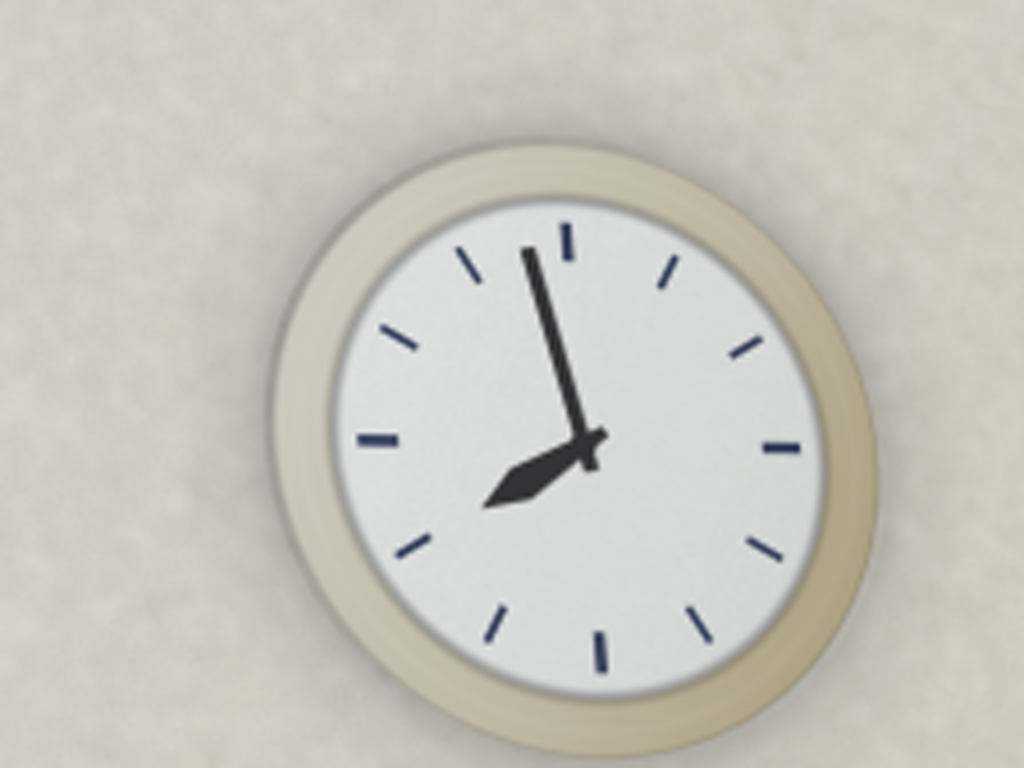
7:58
